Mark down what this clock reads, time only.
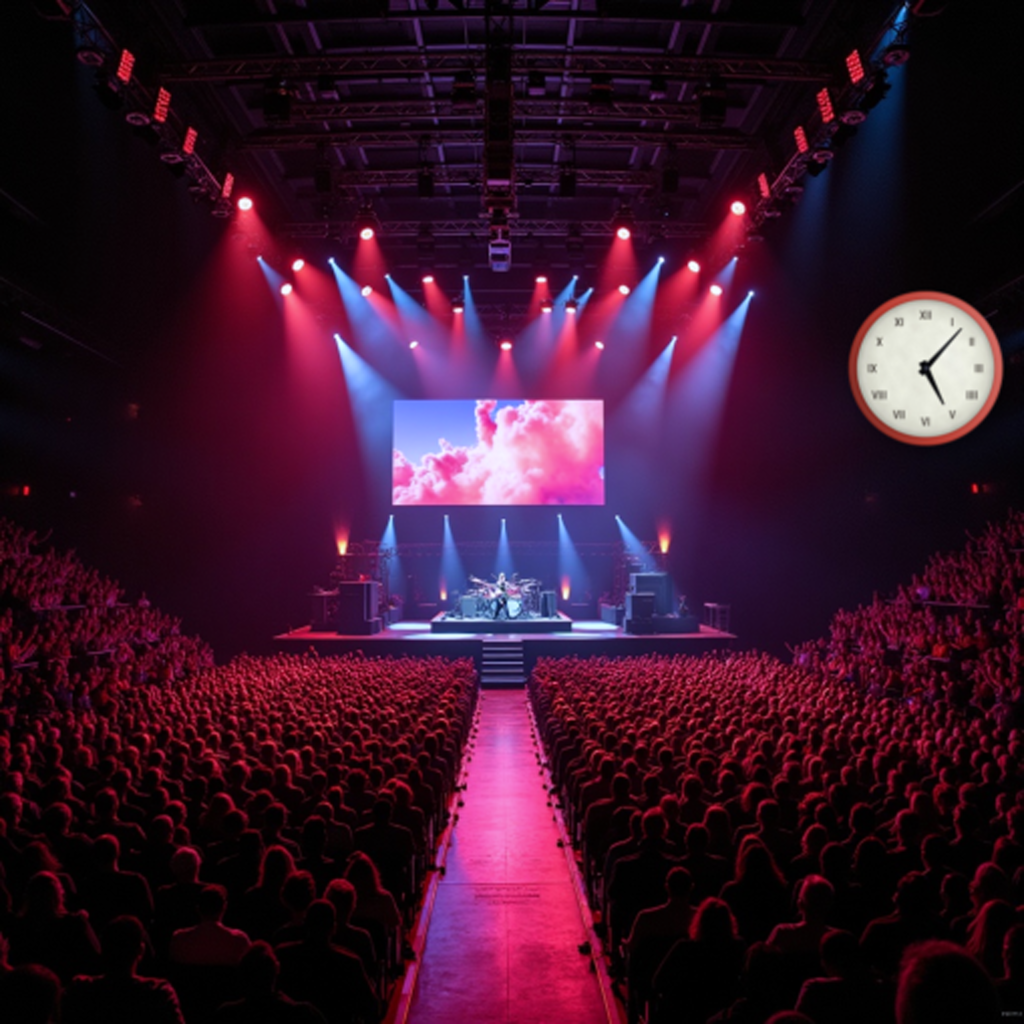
5:07
